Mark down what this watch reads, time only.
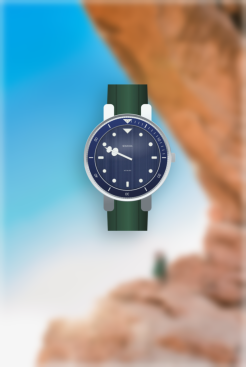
9:49
